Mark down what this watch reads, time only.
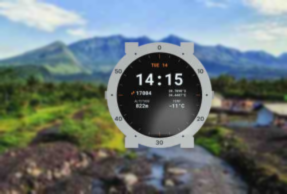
14:15
